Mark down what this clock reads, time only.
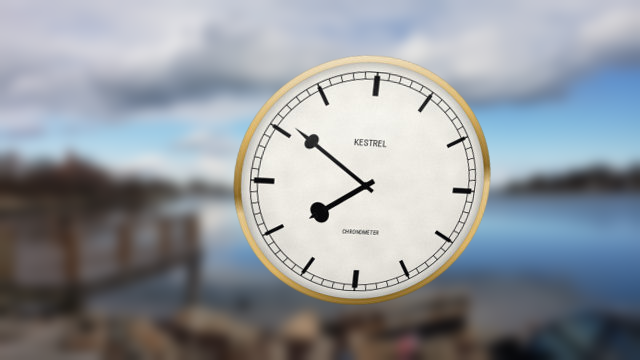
7:51
